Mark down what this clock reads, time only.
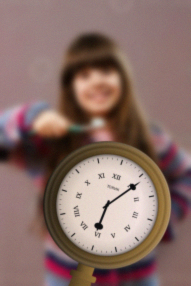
6:06
